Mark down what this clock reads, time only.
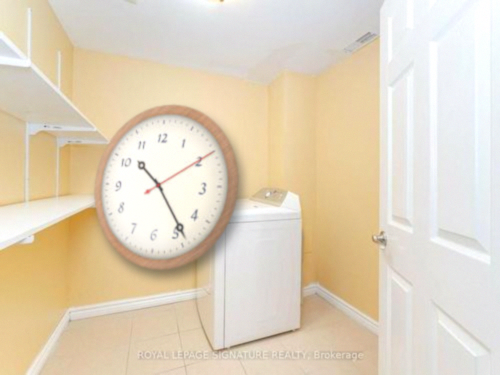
10:24:10
